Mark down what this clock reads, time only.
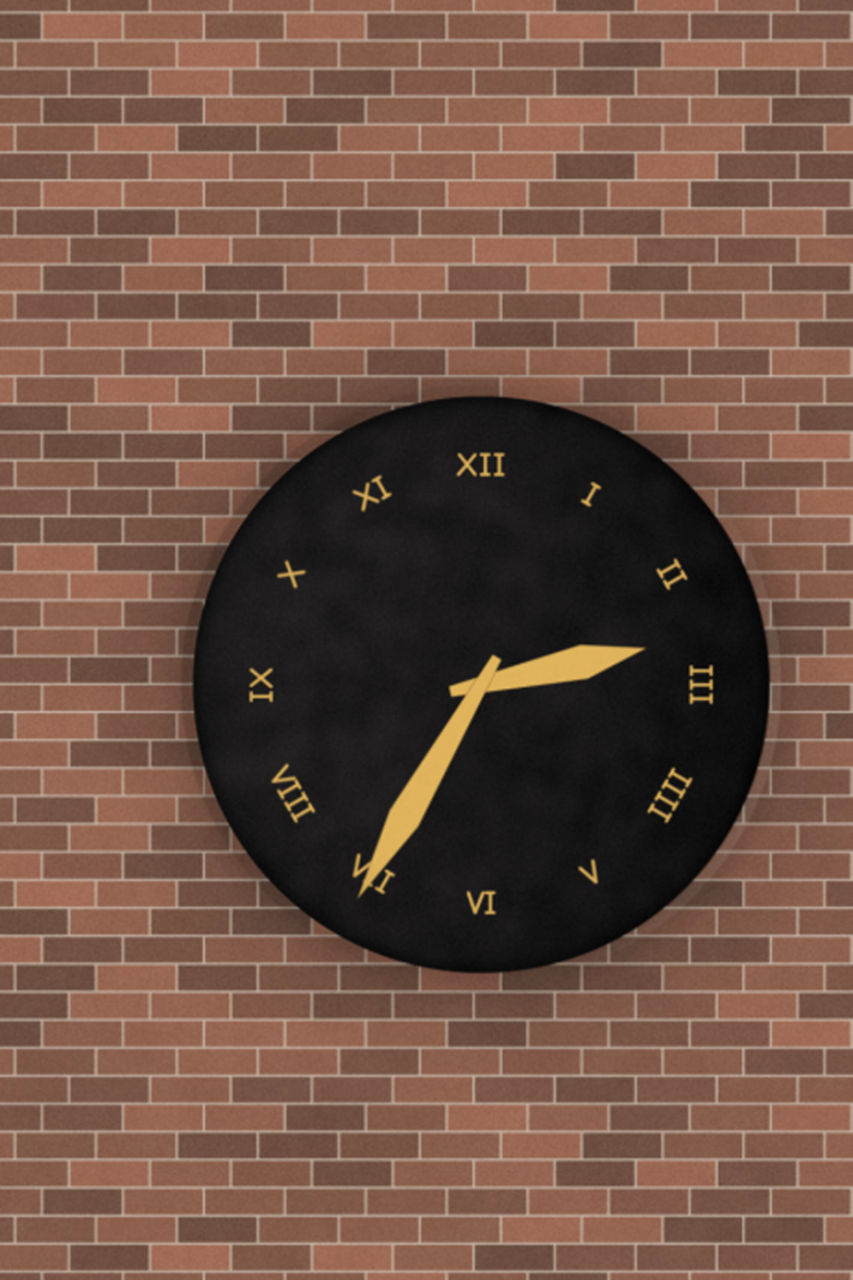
2:35
